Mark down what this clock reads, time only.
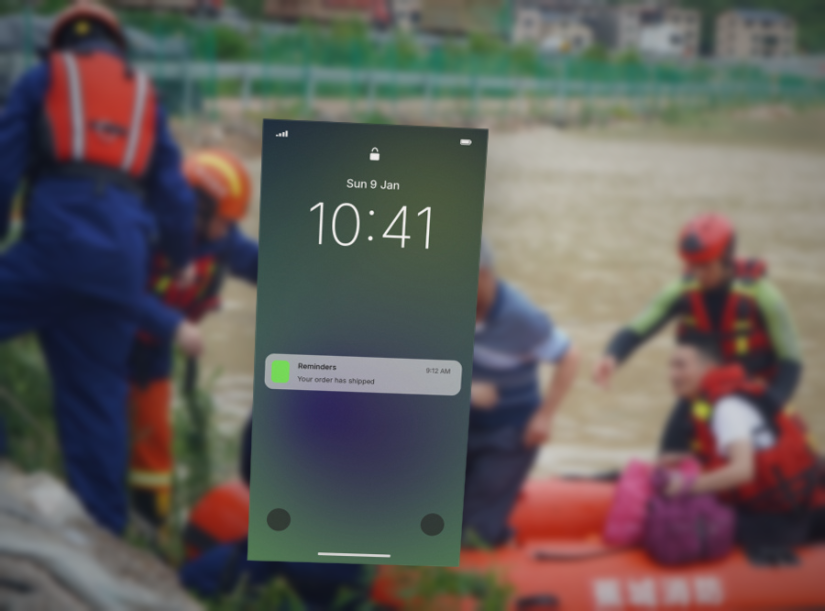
10:41
